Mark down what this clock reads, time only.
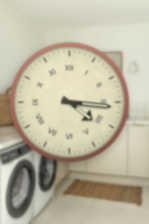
4:16
